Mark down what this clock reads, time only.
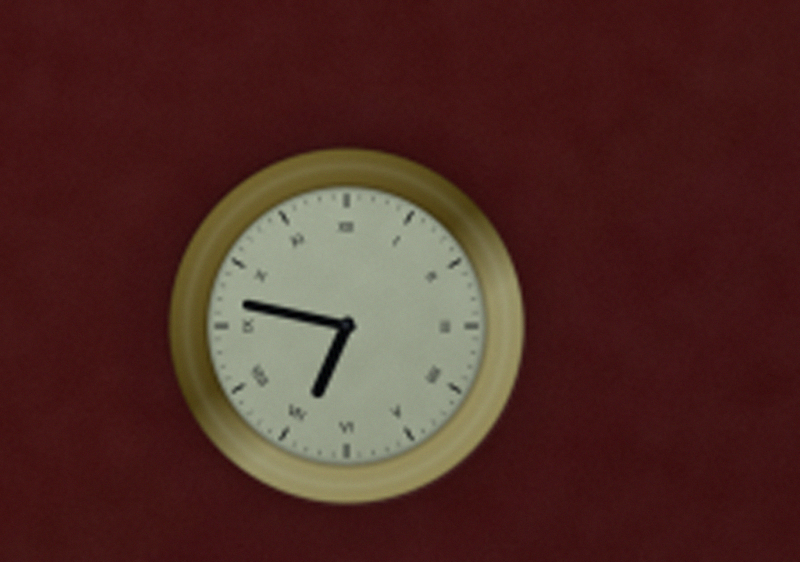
6:47
